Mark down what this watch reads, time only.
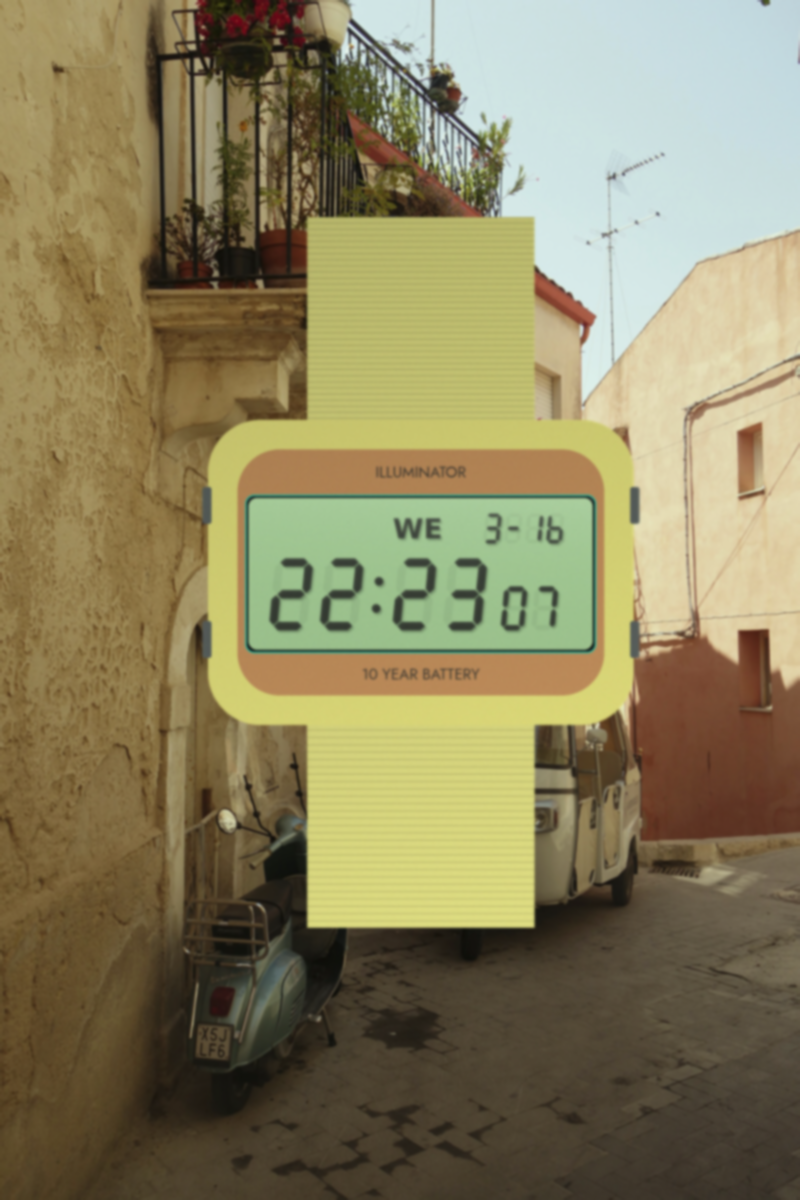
22:23:07
